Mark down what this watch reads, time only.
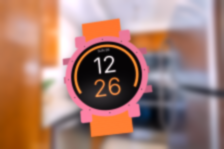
12:26
